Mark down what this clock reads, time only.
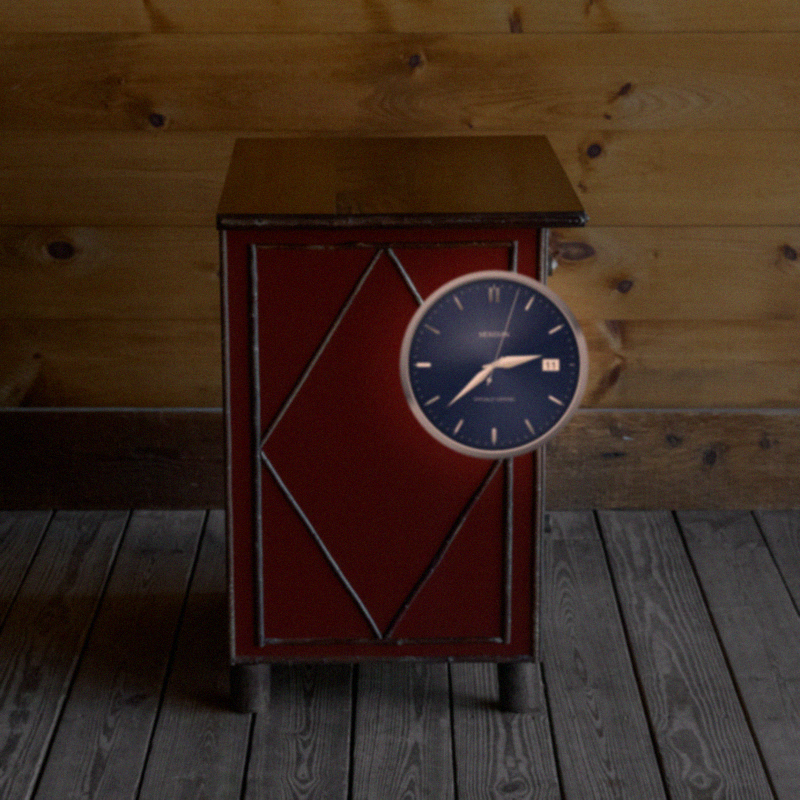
2:38:03
